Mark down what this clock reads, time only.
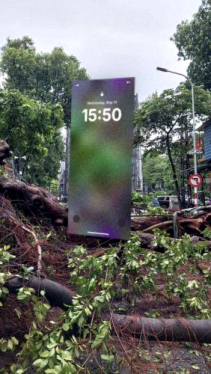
15:50
